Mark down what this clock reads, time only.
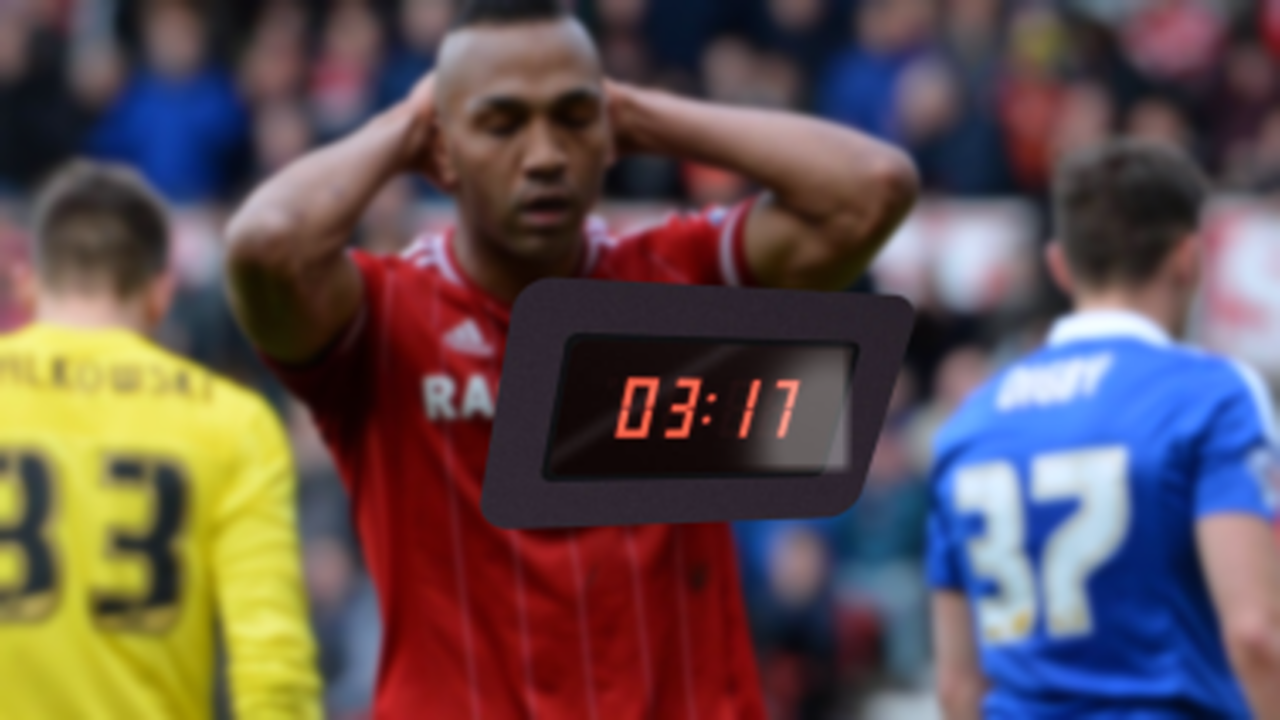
3:17
